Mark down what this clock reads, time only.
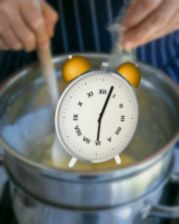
6:03
